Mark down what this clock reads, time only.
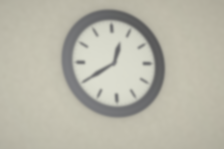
12:40
